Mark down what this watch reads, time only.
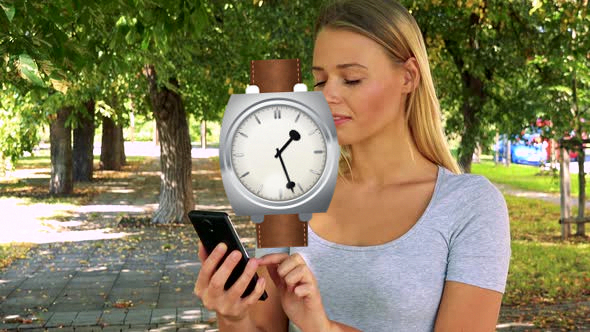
1:27
